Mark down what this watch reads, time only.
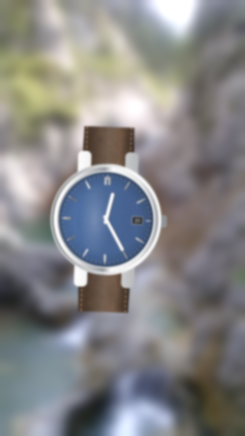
12:25
